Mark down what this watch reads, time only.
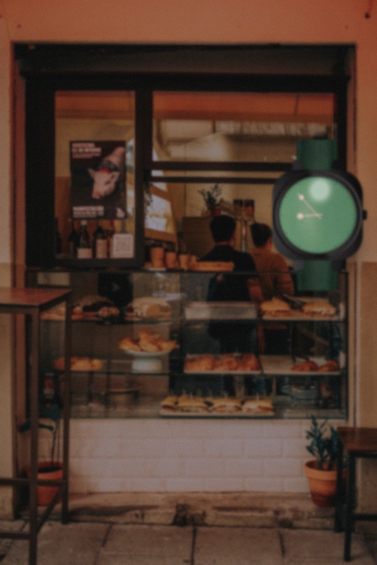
8:53
